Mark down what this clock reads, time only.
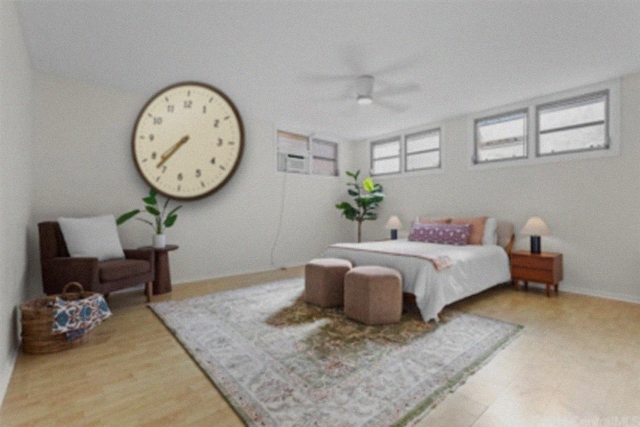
7:37
